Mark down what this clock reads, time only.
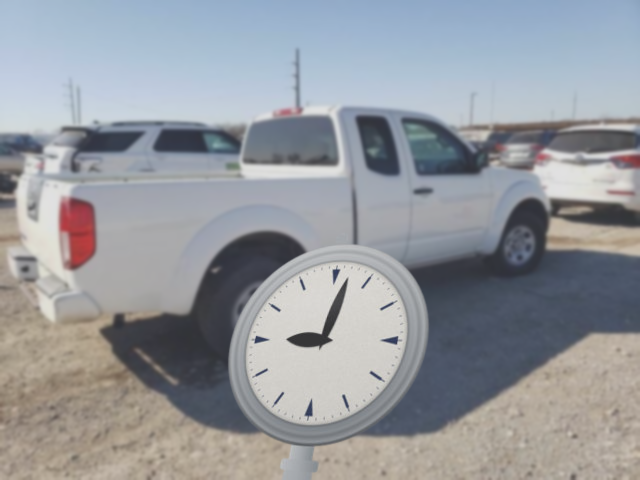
9:02
